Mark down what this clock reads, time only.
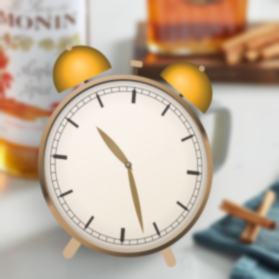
10:27
